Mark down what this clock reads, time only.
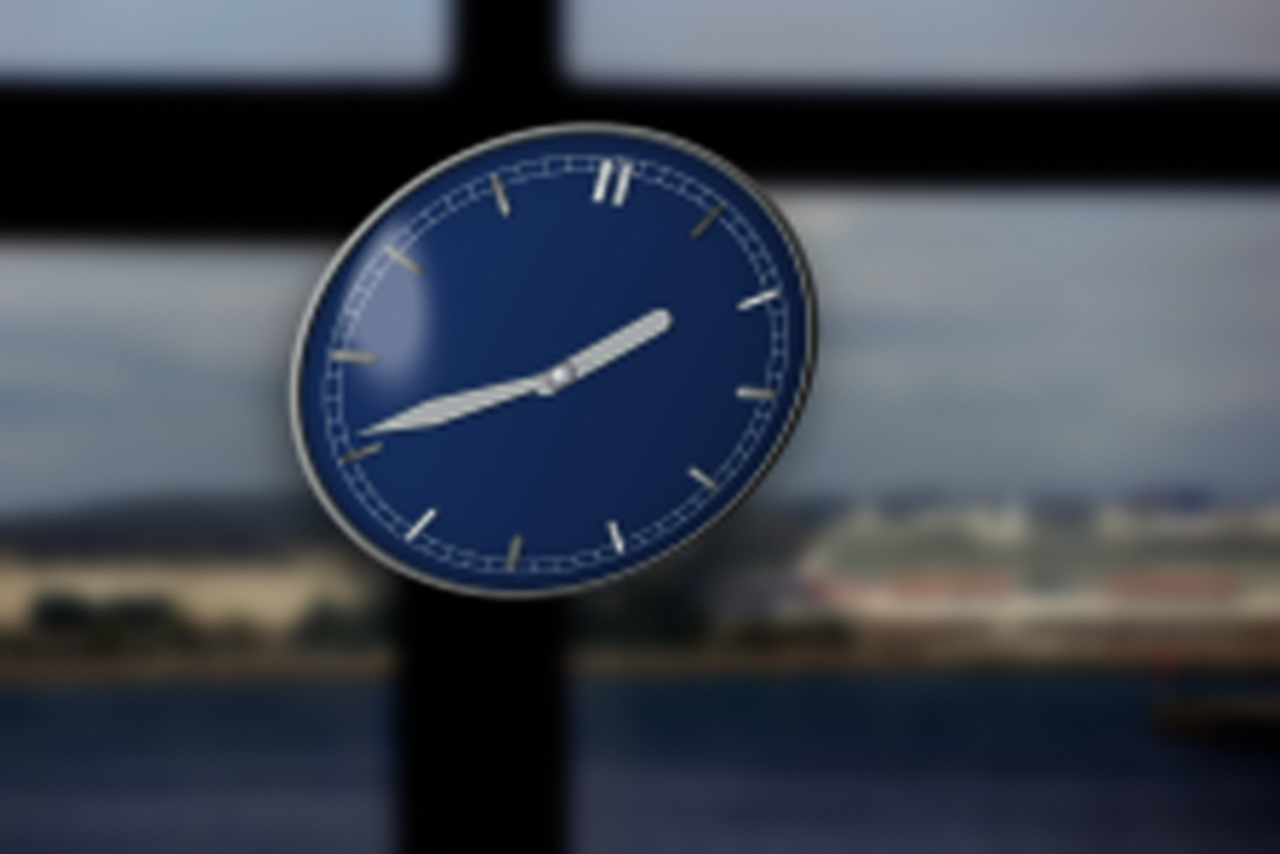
1:41
